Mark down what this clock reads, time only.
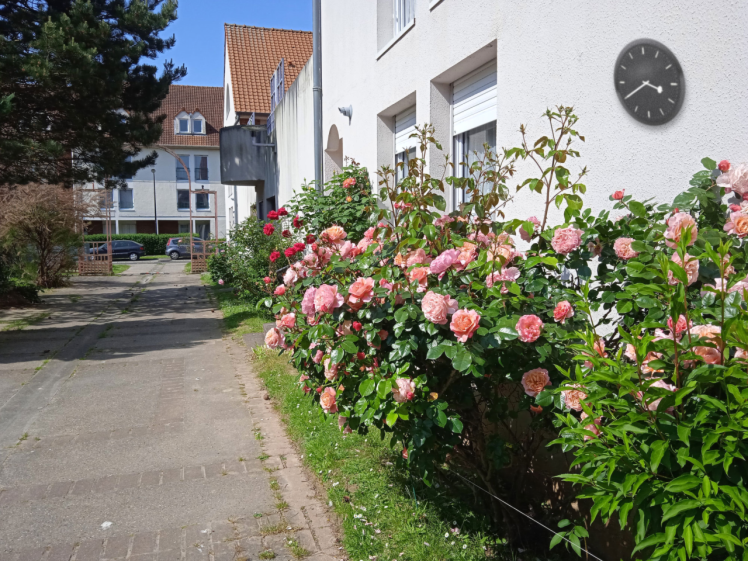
3:40
